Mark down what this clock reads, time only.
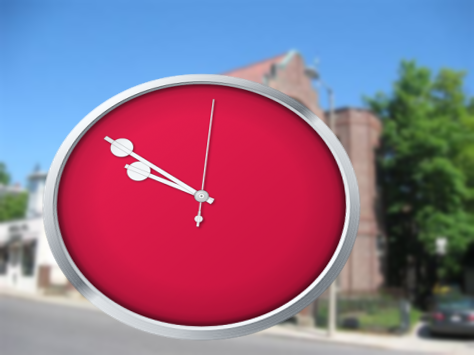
9:51:01
